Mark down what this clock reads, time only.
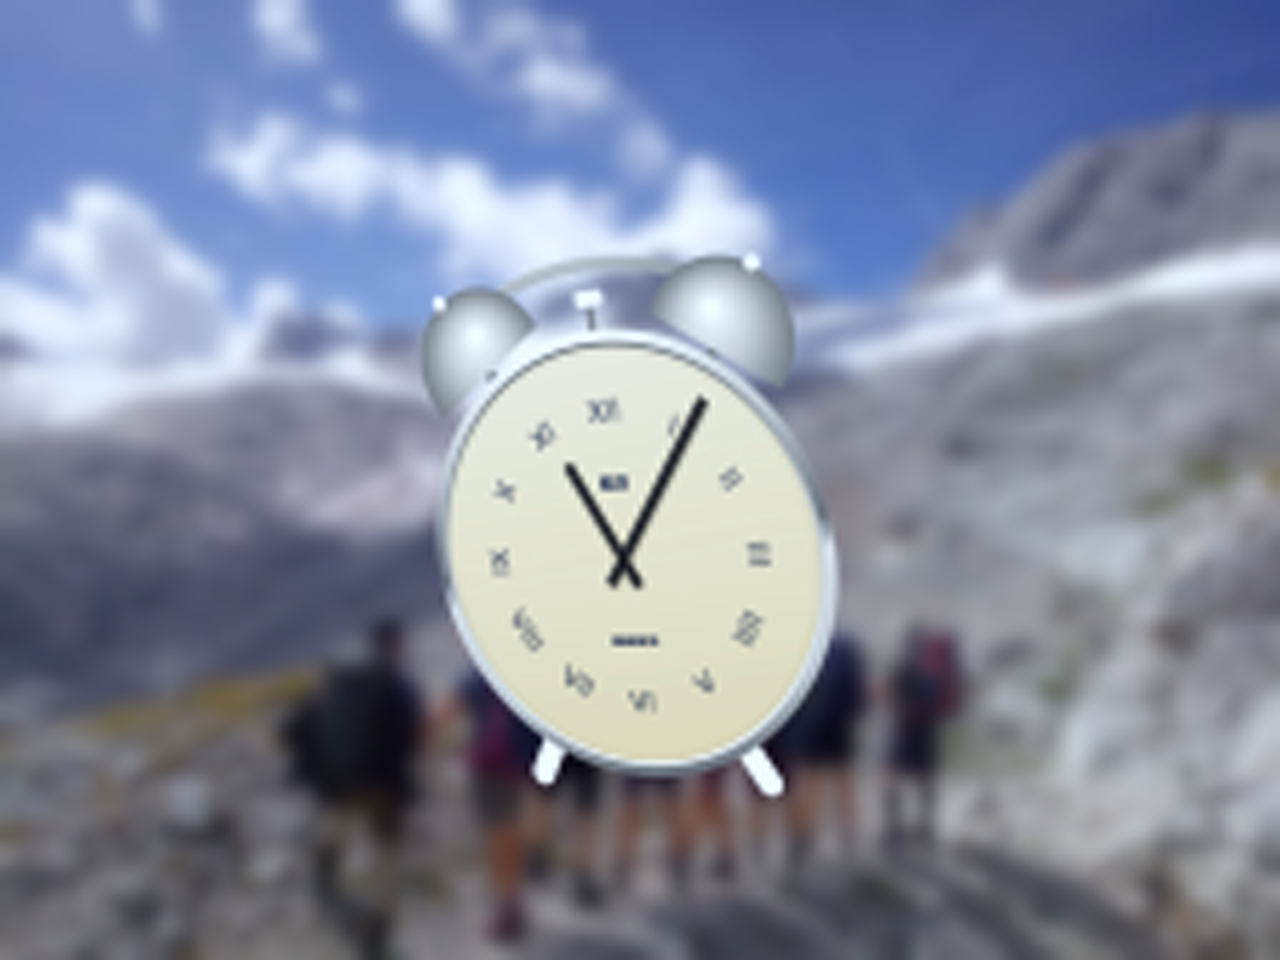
11:06
